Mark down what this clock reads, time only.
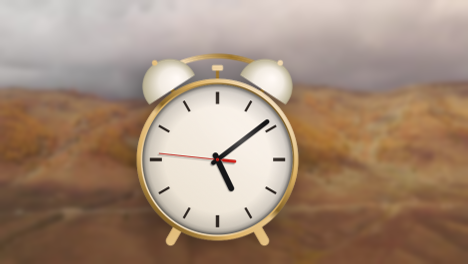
5:08:46
